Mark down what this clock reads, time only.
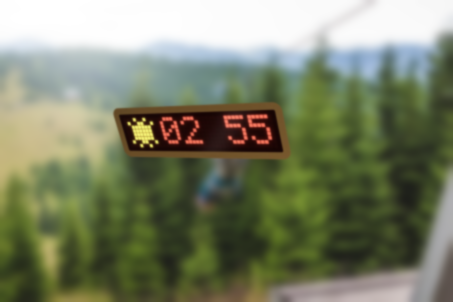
2:55
